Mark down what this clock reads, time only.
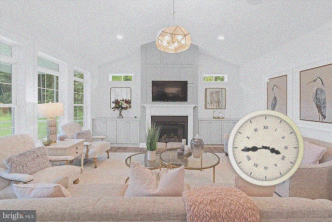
3:44
